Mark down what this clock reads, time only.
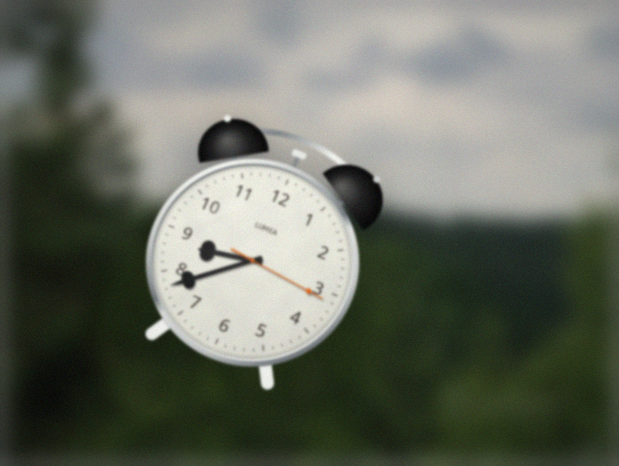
8:38:16
